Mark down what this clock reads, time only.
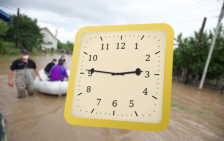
2:46
